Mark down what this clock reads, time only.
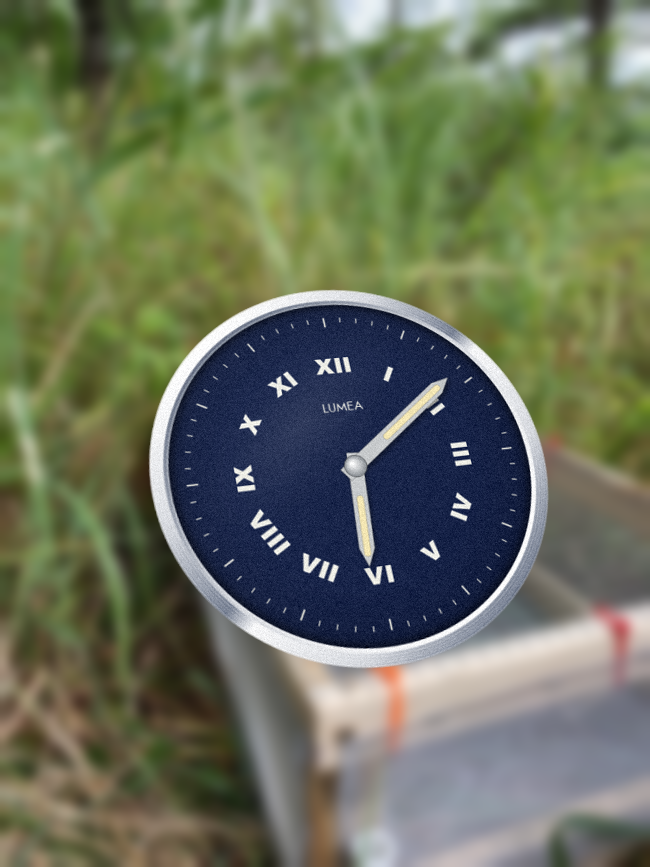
6:09
